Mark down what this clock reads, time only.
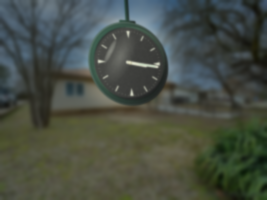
3:16
